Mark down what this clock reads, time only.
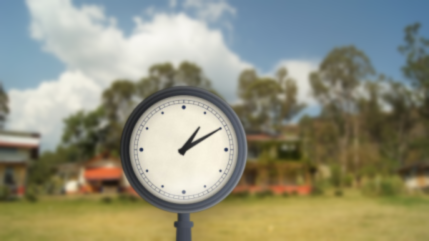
1:10
